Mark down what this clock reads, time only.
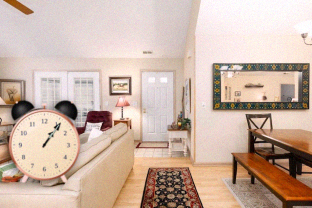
1:06
